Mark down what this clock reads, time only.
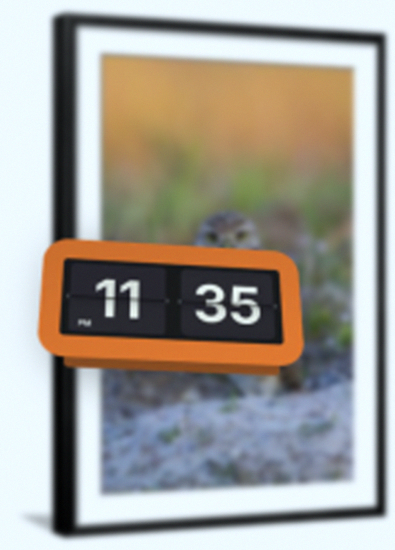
11:35
